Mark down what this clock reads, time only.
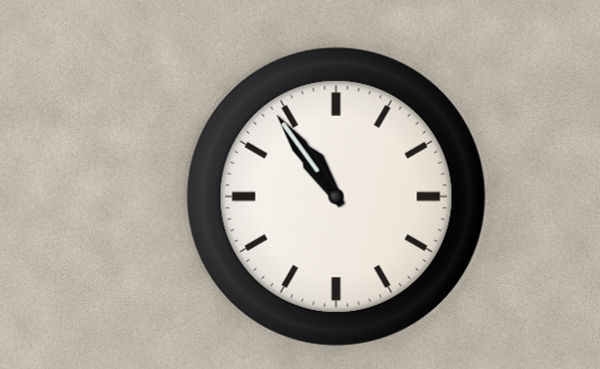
10:54
